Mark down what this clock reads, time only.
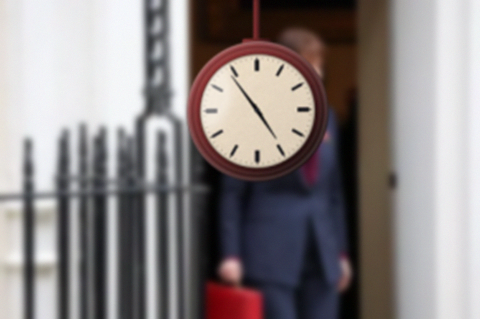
4:54
